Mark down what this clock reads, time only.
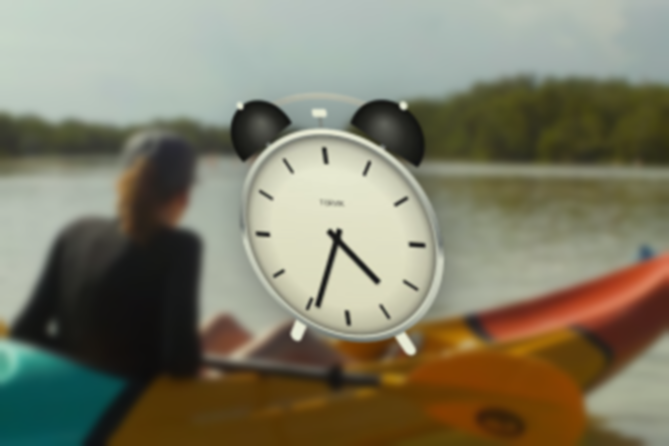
4:34
